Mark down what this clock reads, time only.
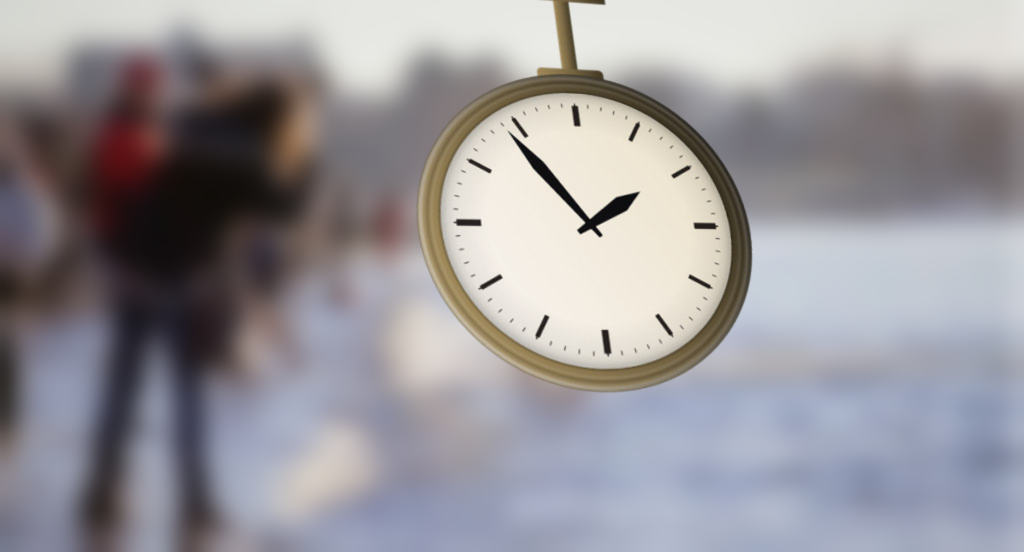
1:54
